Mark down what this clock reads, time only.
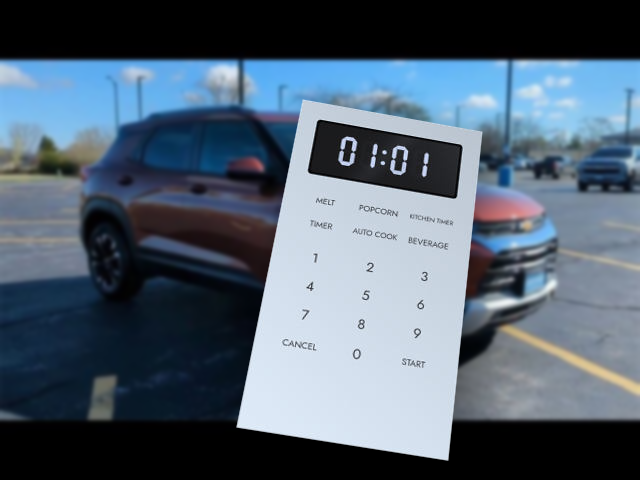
1:01
